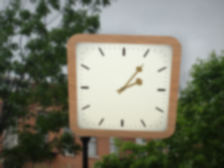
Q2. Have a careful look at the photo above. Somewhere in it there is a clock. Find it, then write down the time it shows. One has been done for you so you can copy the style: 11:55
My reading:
2:06
